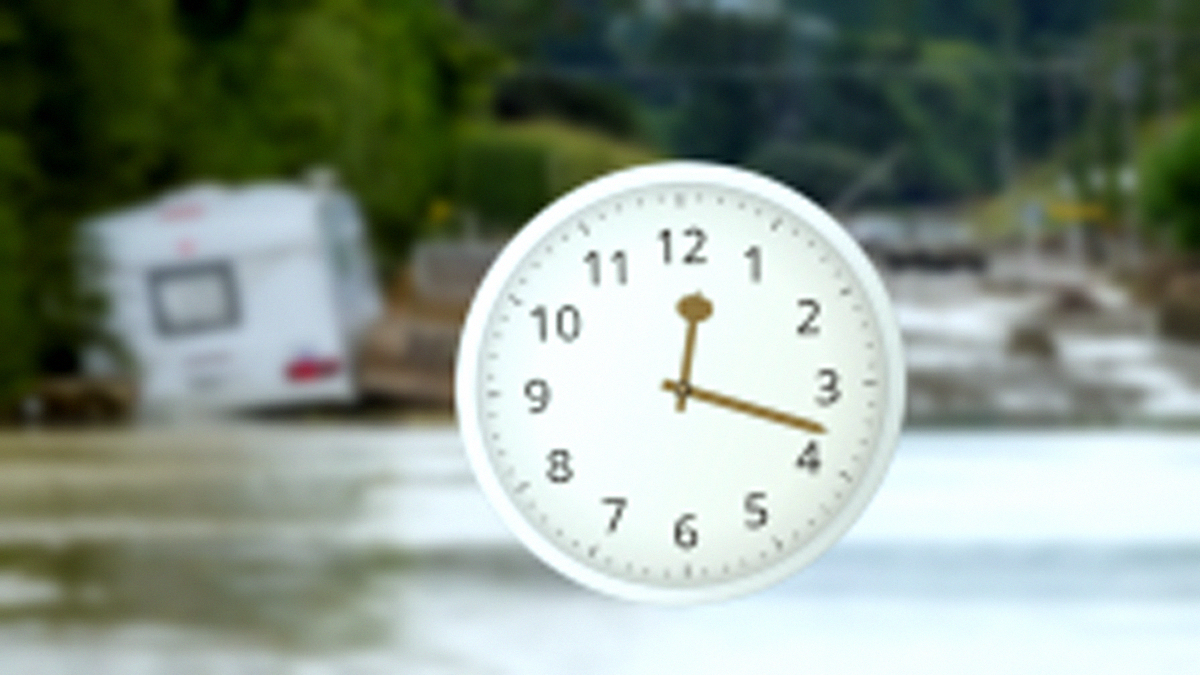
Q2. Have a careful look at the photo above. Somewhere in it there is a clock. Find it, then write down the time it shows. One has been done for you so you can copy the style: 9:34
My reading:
12:18
